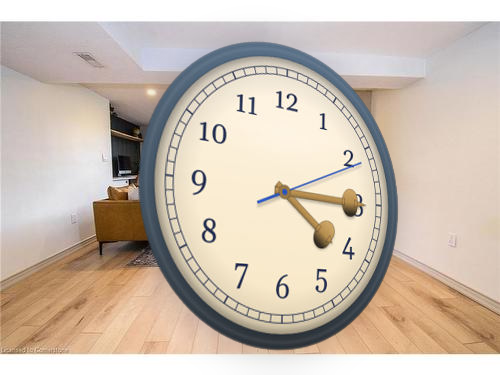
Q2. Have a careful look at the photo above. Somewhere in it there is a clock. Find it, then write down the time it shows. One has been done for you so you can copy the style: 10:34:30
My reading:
4:15:11
